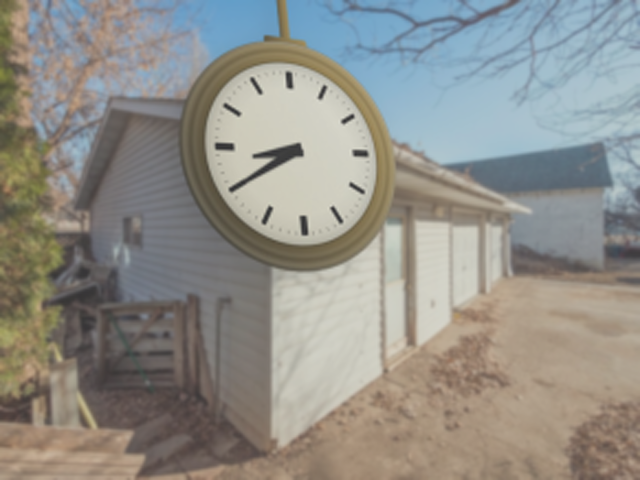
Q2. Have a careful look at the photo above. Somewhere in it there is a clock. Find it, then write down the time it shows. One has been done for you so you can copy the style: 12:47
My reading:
8:40
